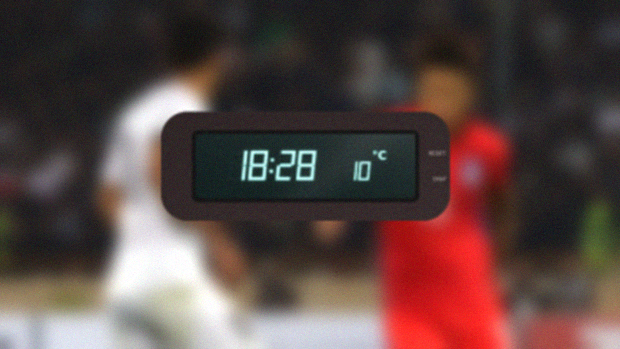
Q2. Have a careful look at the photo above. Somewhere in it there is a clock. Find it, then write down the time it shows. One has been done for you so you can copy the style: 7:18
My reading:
18:28
